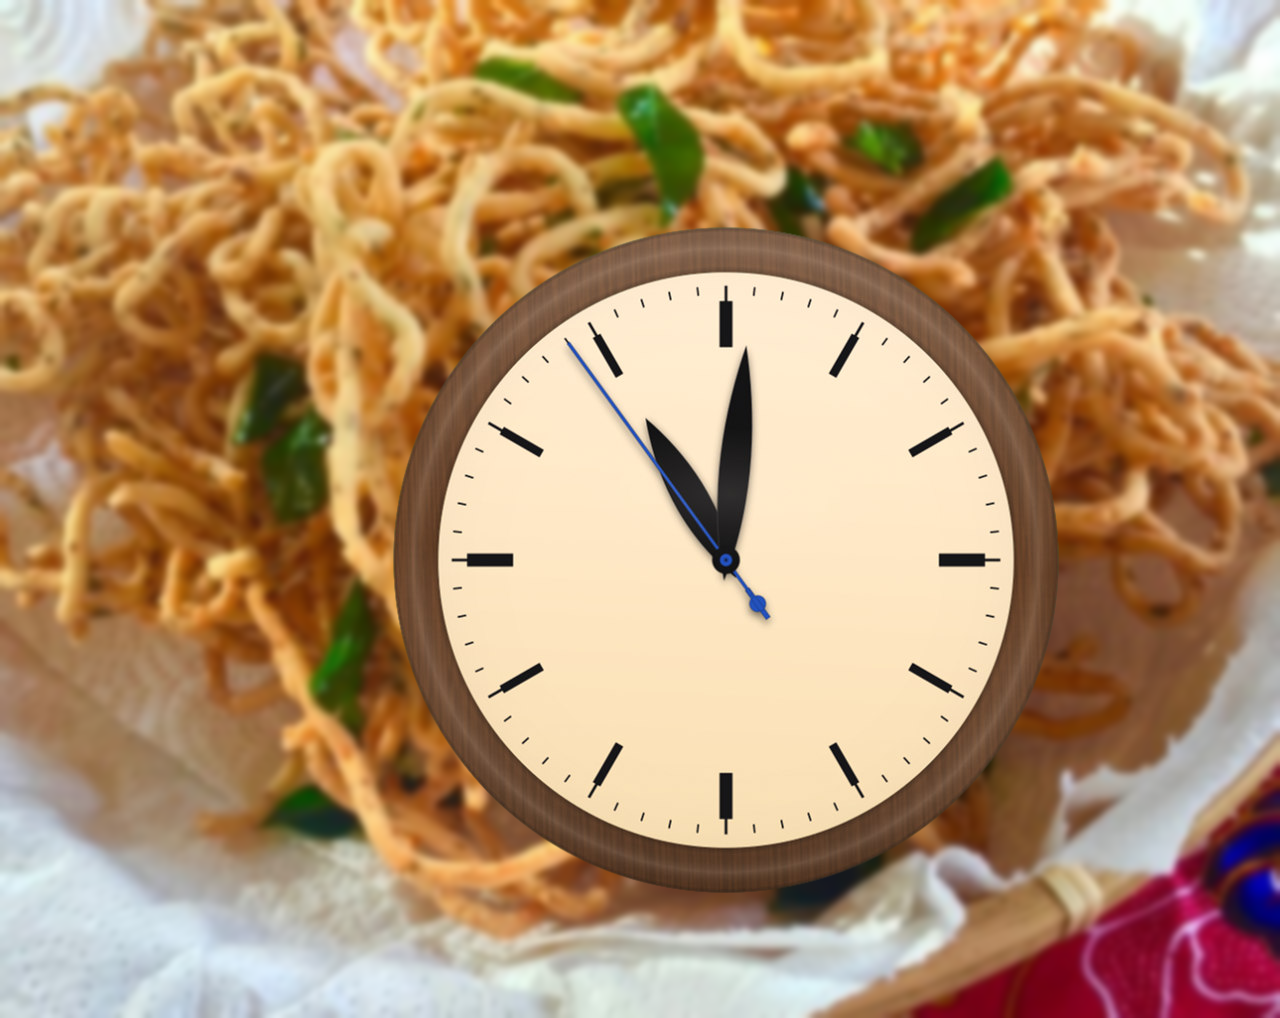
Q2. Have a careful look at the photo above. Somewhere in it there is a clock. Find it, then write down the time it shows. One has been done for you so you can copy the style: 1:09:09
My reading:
11:00:54
